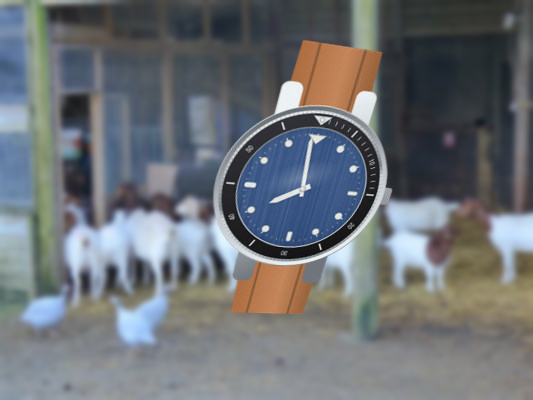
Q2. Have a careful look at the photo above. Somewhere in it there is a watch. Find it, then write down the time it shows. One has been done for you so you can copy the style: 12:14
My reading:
7:59
